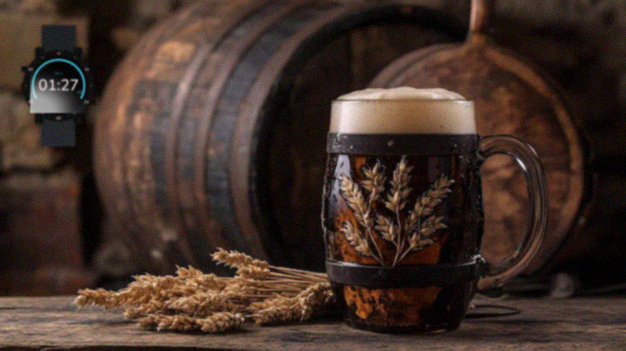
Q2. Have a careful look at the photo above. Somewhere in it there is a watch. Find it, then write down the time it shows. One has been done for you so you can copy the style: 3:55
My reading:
1:27
